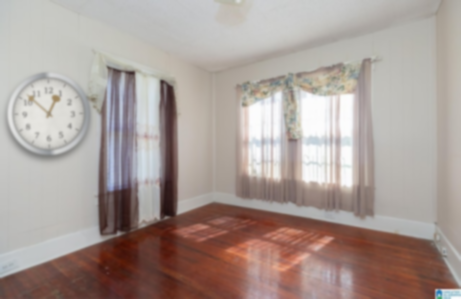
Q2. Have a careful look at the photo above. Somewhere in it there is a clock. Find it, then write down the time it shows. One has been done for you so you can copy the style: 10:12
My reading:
12:52
